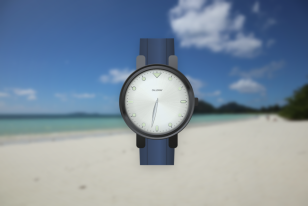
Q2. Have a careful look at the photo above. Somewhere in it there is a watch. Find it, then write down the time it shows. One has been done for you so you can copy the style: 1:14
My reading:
6:32
